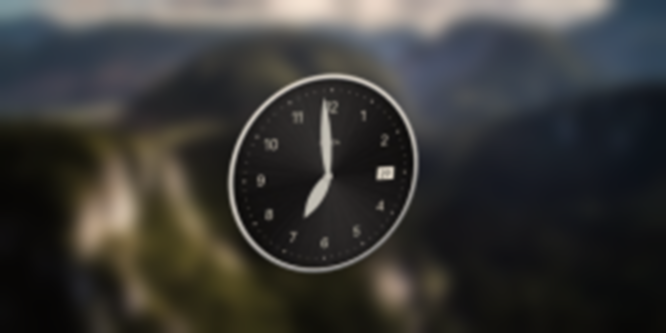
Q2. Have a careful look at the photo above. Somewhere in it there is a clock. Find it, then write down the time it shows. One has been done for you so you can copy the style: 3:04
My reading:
6:59
